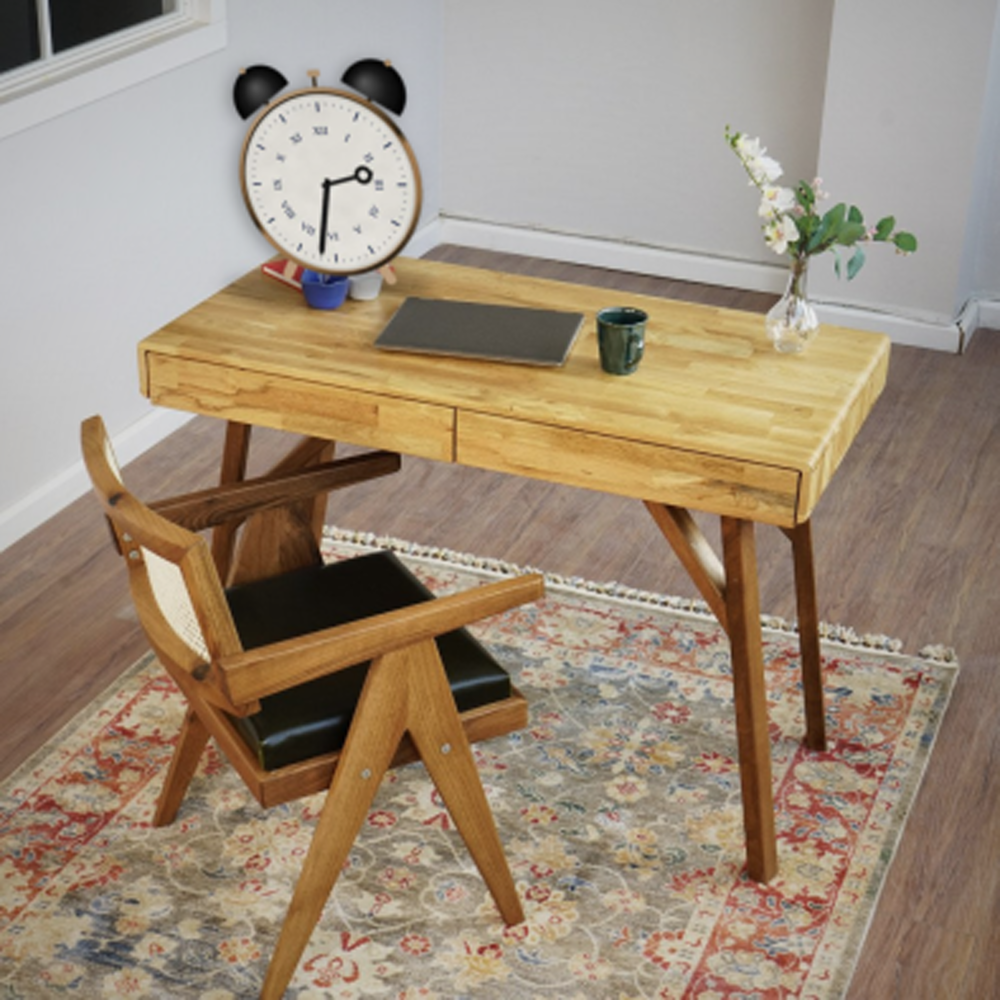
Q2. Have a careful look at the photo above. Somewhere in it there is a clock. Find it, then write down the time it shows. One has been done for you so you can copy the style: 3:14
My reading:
2:32
